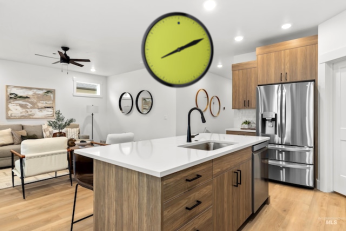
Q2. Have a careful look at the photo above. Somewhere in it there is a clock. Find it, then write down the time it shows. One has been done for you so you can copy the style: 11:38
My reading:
8:11
